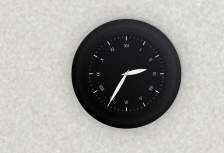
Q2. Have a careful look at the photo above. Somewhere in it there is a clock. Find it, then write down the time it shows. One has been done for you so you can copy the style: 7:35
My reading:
2:35
